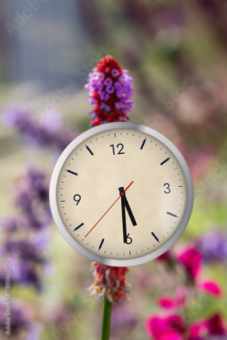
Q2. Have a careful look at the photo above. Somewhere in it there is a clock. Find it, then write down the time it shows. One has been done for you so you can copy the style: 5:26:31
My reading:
5:30:38
